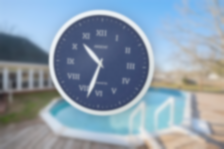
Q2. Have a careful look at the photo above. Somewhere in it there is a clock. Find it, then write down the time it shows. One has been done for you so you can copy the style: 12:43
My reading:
10:33
